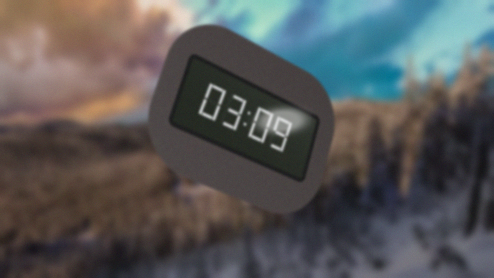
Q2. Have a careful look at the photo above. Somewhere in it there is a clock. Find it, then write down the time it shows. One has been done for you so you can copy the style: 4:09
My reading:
3:09
